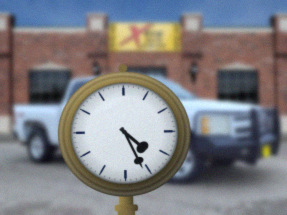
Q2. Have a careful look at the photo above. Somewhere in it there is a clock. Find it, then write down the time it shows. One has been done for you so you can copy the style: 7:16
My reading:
4:26
